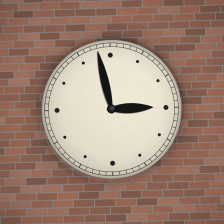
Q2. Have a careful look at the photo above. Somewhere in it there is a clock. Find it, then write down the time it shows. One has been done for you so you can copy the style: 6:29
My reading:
2:58
